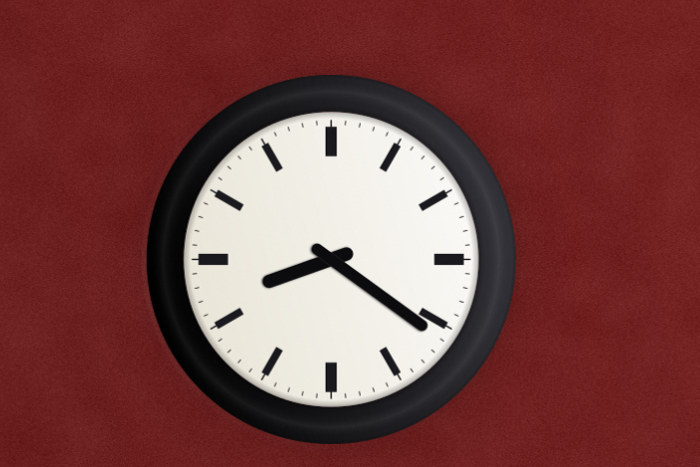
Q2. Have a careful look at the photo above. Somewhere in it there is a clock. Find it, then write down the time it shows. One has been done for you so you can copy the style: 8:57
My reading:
8:21
